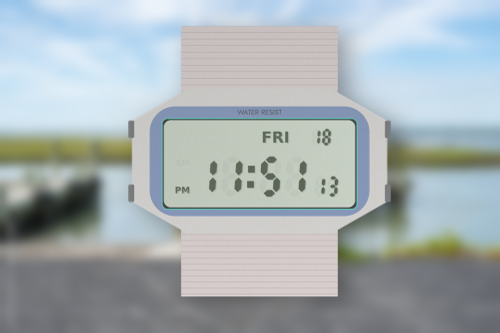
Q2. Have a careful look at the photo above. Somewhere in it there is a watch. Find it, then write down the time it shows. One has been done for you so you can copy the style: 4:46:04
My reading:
11:51:13
